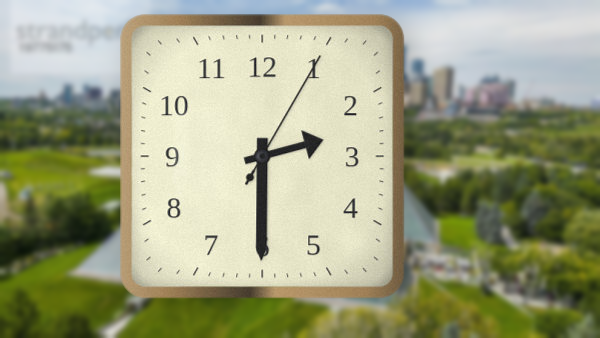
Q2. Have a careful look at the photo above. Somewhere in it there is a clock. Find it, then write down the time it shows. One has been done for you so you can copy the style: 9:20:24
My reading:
2:30:05
